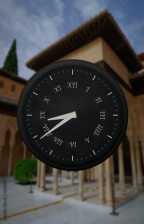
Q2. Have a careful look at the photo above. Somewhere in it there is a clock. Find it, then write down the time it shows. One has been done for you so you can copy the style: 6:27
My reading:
8:39
